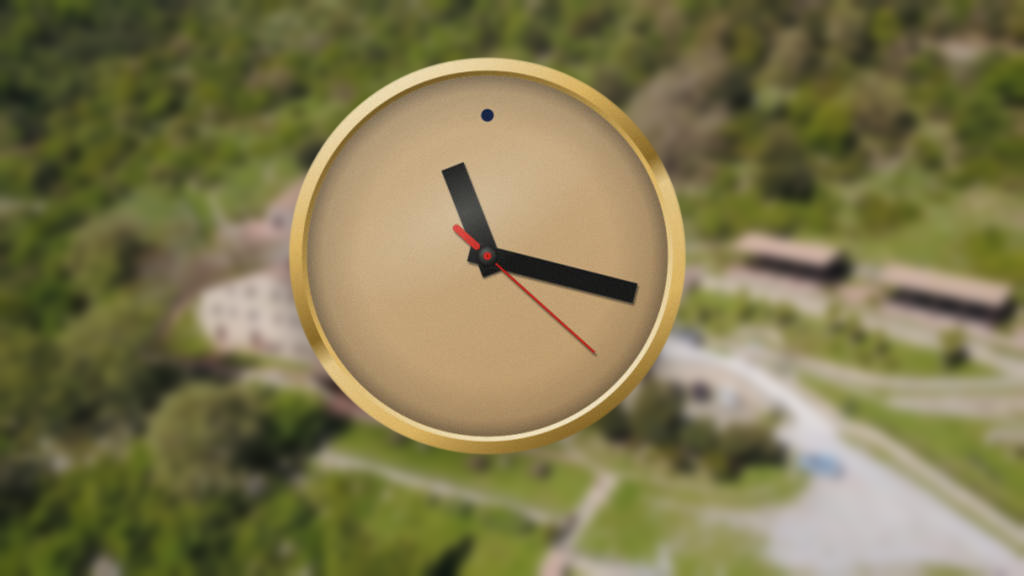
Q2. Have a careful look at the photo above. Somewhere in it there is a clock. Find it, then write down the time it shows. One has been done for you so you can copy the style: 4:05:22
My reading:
11:17:22
